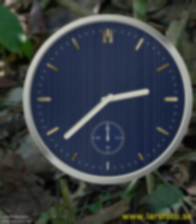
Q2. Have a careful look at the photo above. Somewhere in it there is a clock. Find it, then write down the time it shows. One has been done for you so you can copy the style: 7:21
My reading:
2:38
